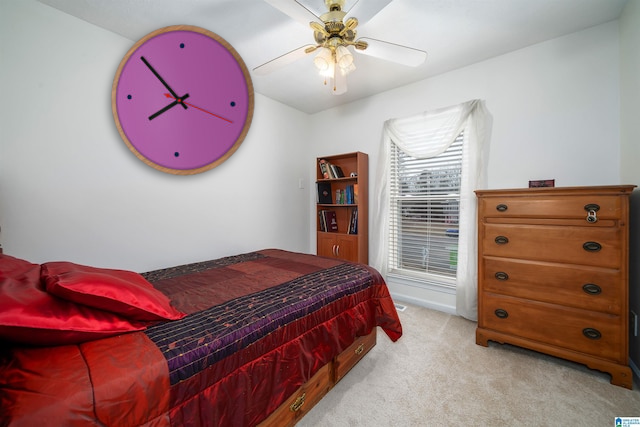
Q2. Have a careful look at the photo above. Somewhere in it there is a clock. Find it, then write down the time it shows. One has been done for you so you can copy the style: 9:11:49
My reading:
7:52:18
